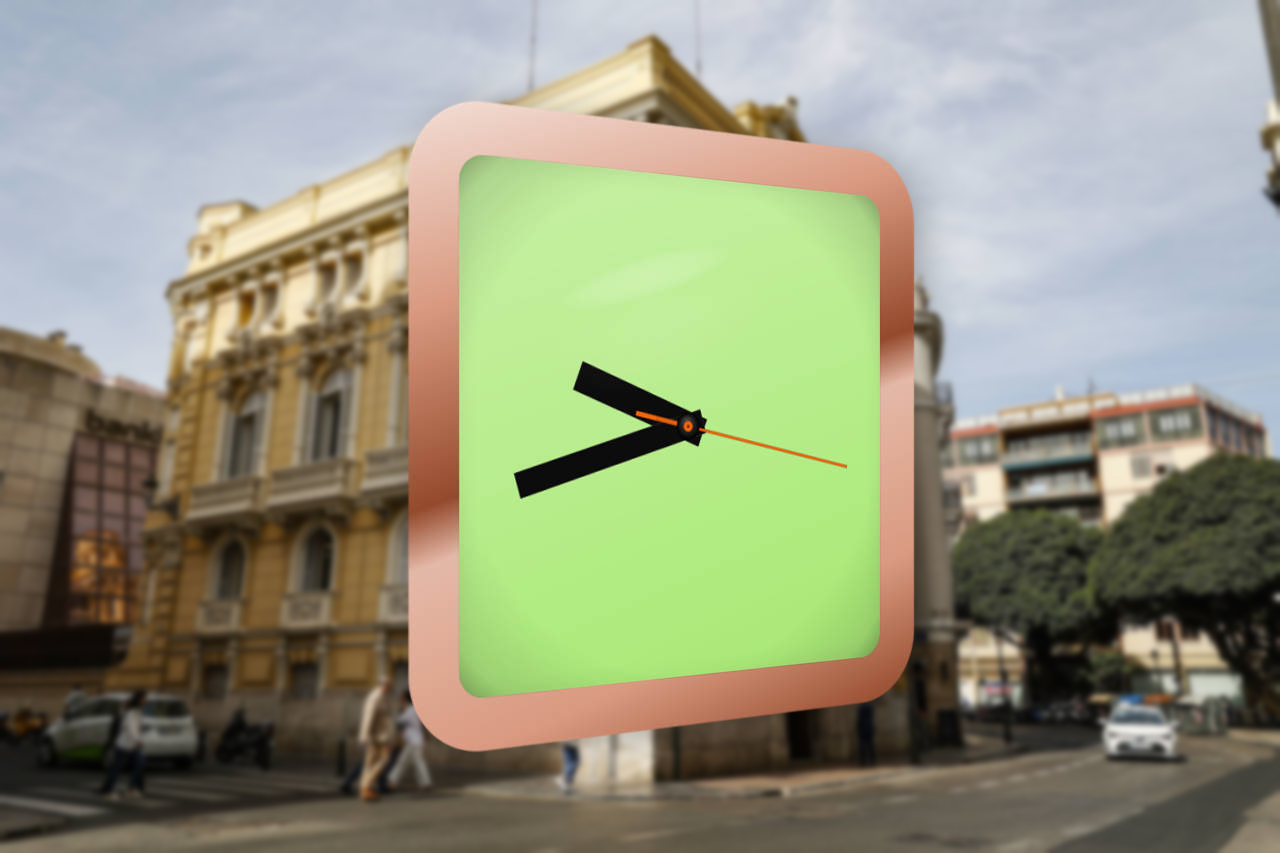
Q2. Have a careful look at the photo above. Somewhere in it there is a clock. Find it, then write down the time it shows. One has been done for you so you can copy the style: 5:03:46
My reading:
9:42:17
